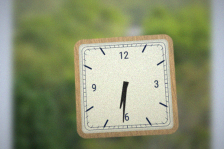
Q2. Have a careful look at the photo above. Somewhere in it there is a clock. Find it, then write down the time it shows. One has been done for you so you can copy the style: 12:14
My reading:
6:31
